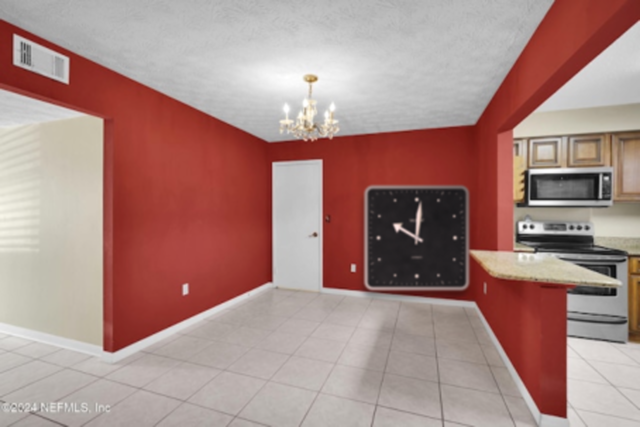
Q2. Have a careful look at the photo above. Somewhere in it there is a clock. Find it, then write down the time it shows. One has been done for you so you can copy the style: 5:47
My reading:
10:01
